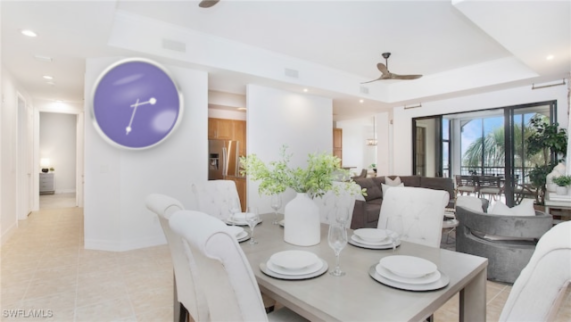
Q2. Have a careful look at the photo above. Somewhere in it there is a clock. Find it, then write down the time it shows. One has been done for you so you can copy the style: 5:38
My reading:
2:33
